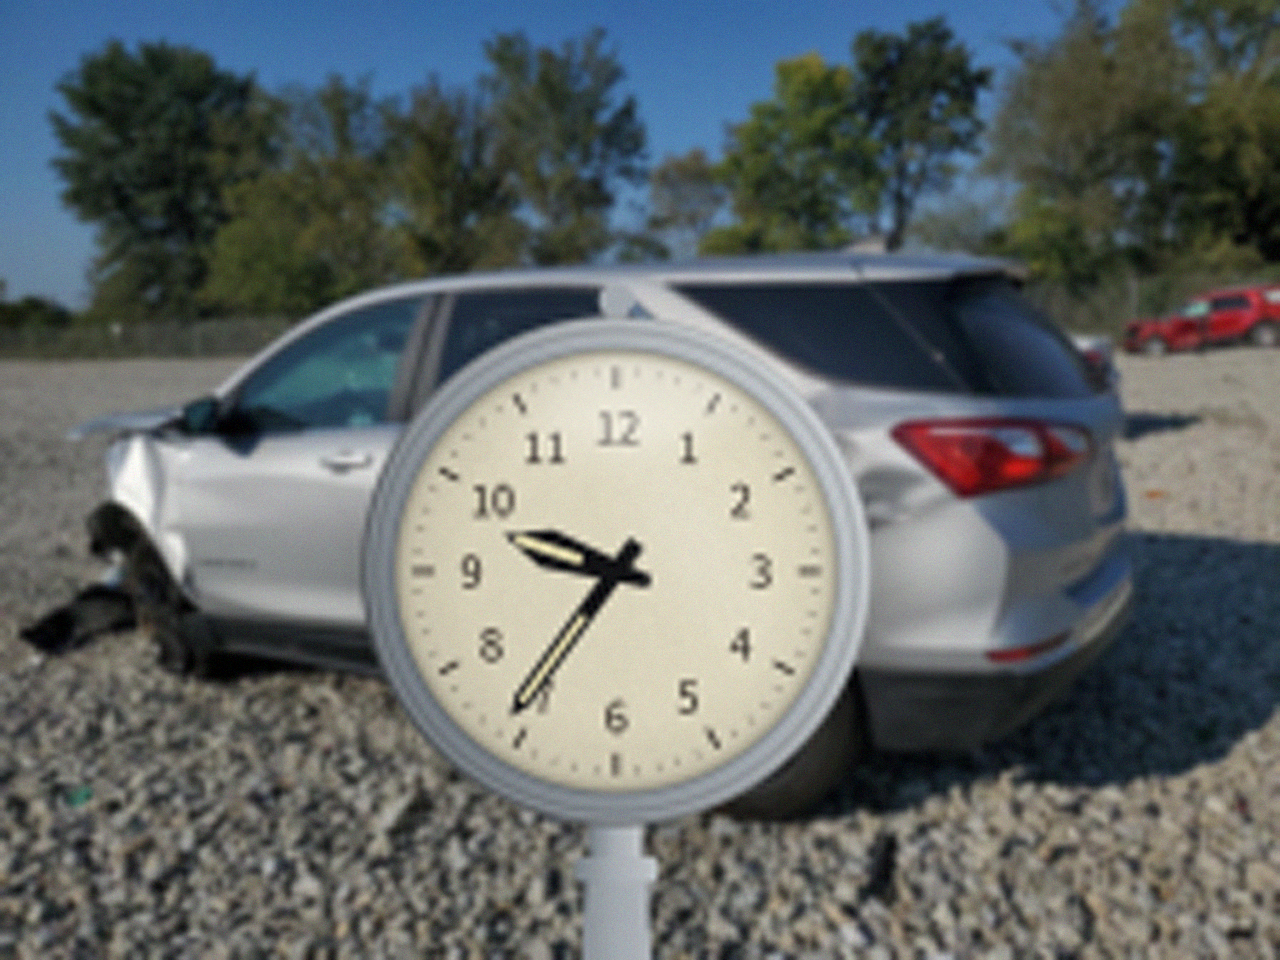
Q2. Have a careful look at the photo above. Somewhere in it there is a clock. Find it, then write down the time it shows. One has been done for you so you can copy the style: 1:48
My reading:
9:36
